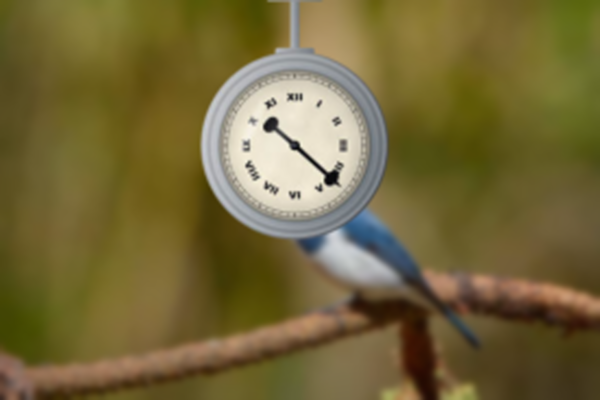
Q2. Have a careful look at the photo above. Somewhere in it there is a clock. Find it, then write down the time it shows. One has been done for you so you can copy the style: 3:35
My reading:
10:22
